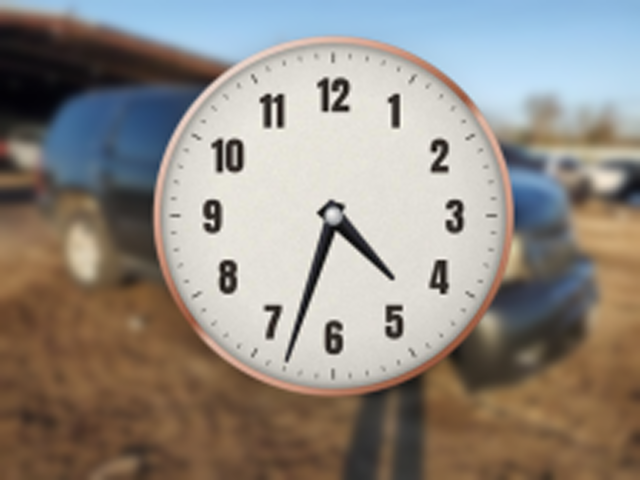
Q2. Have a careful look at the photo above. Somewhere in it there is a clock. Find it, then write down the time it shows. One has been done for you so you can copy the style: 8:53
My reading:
4:33
